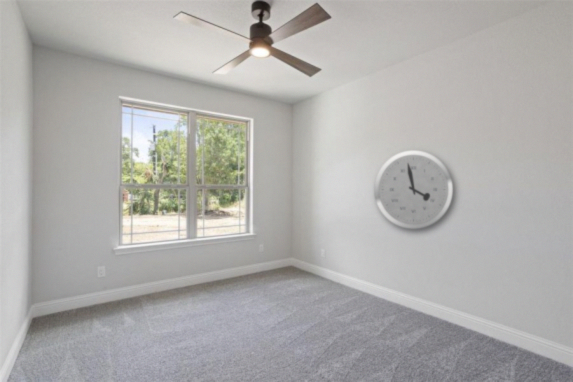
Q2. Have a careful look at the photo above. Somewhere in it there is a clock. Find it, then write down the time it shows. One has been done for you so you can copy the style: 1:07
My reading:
3:58
